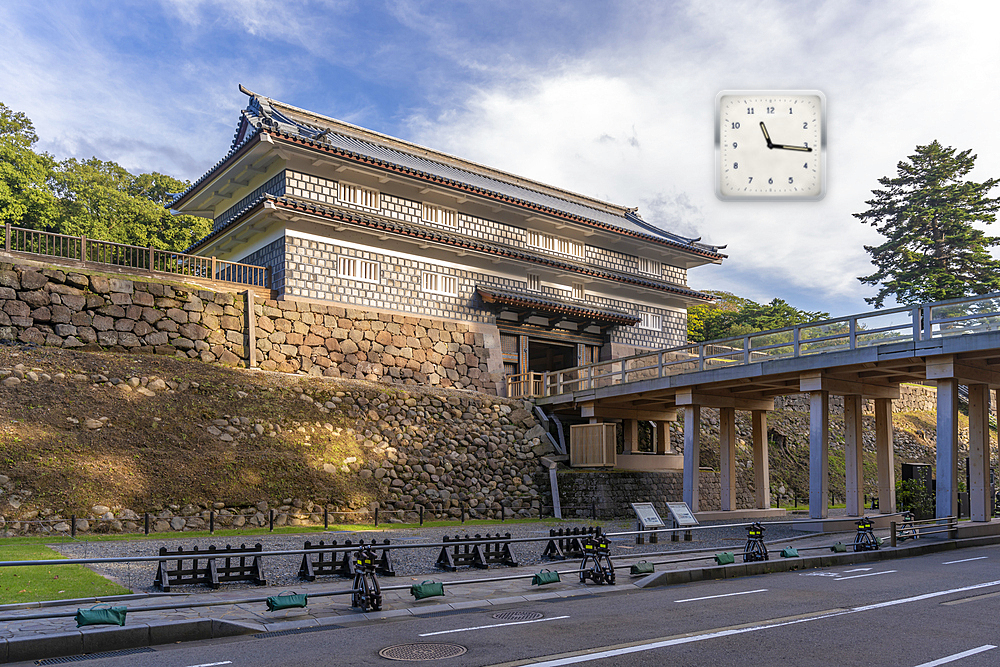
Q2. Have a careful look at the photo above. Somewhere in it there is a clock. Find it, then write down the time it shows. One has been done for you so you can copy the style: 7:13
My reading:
11:16
